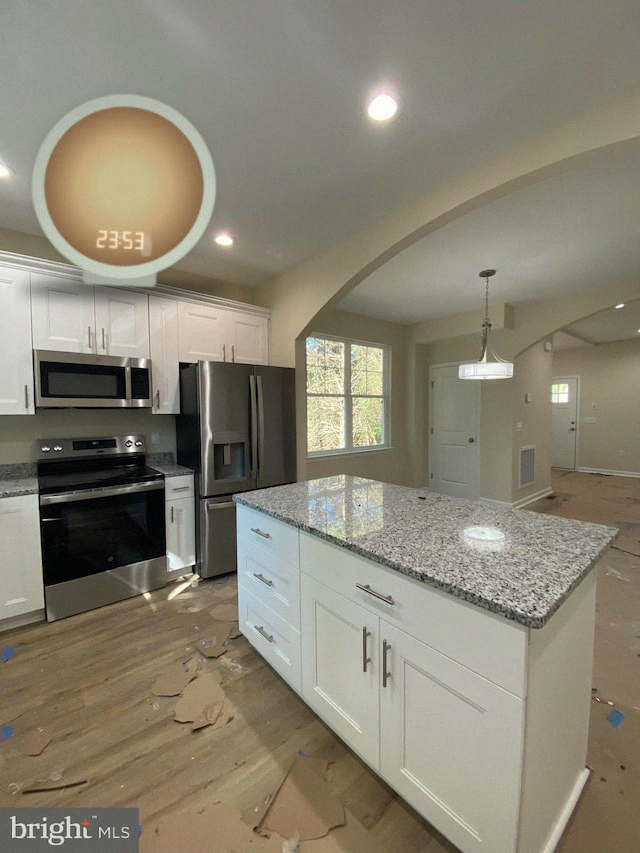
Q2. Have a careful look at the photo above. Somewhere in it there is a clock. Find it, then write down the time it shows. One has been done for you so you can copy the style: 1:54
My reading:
23:53
